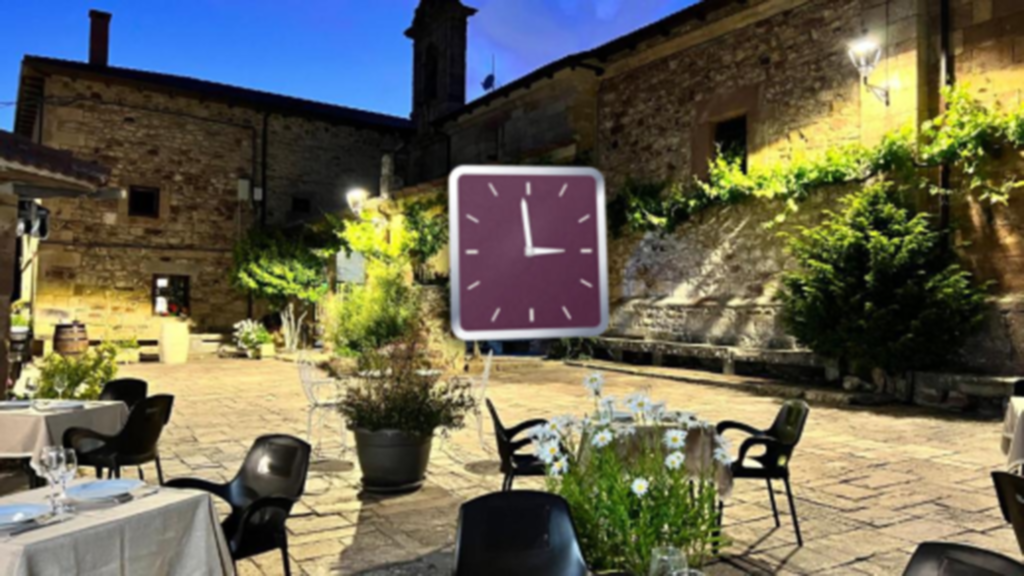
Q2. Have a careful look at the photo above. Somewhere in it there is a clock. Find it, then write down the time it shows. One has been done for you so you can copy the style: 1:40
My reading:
2:59
